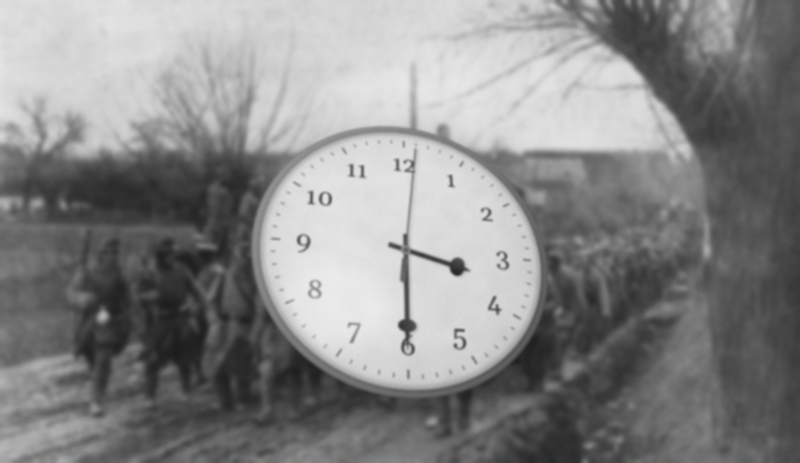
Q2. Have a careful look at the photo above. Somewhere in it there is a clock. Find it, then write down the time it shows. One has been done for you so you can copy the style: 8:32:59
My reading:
3:30:01
